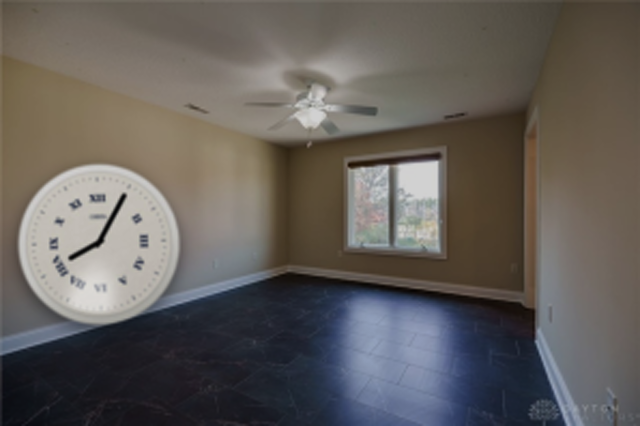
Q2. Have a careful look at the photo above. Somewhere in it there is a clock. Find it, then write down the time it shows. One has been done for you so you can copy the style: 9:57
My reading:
8:05
